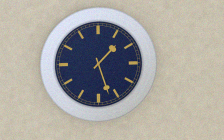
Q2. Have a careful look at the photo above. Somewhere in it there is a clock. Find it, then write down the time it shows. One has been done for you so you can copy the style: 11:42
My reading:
1:27
